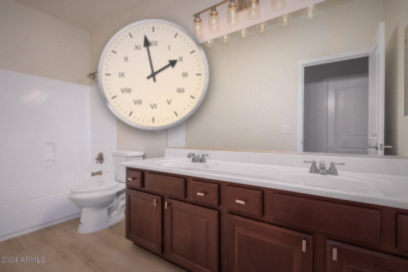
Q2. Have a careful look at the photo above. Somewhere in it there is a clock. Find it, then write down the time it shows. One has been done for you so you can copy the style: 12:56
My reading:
1:58
